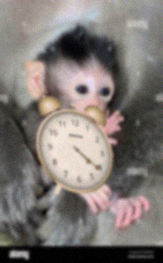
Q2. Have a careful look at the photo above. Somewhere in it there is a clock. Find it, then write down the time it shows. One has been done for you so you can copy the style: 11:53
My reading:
4:21
